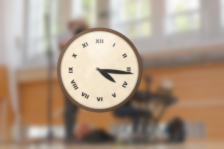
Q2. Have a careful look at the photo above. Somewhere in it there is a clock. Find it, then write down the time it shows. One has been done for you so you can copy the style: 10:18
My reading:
4:16
